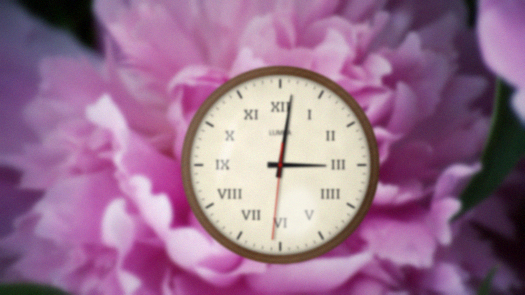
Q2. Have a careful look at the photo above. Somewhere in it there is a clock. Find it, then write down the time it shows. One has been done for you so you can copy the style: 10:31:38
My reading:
3:01:31
